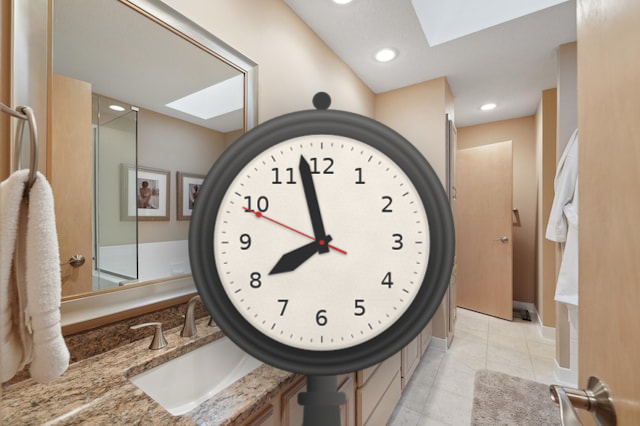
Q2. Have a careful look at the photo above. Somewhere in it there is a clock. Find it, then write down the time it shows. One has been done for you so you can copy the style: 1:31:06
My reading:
7:57:49
